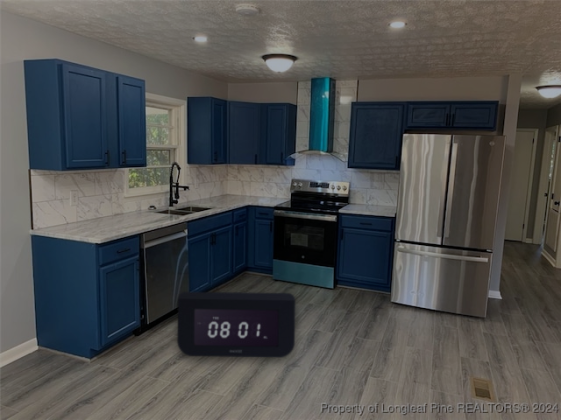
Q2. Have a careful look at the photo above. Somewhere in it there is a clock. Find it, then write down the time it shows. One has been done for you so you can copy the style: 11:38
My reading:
8:01
